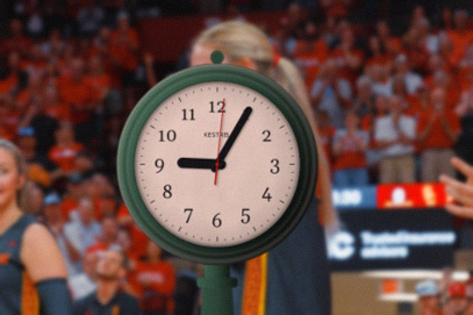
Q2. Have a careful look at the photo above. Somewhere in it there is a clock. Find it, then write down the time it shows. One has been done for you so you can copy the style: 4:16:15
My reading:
9:05:01
